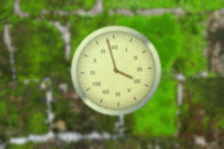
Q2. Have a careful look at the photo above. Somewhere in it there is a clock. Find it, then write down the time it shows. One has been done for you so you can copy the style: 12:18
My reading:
3:58
